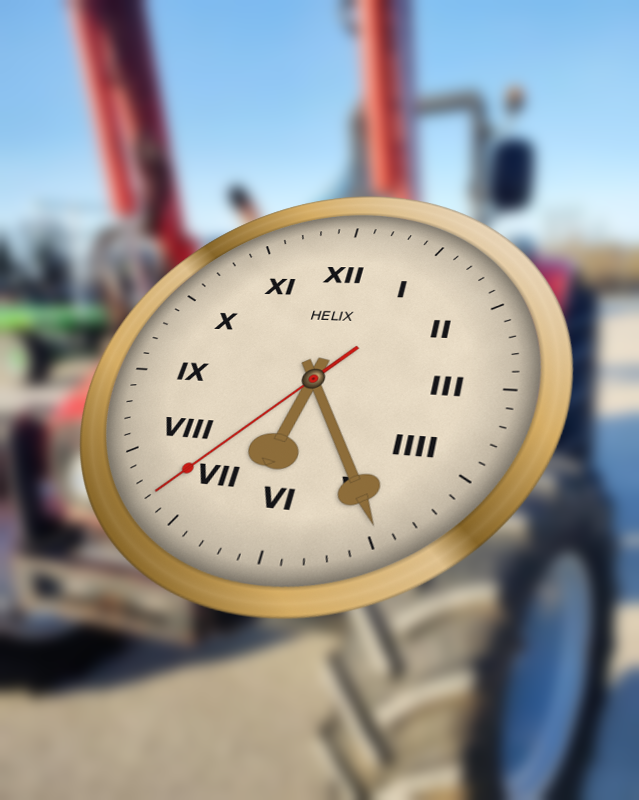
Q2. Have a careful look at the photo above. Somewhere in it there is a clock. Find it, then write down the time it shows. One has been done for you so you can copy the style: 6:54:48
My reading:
6:24:37
